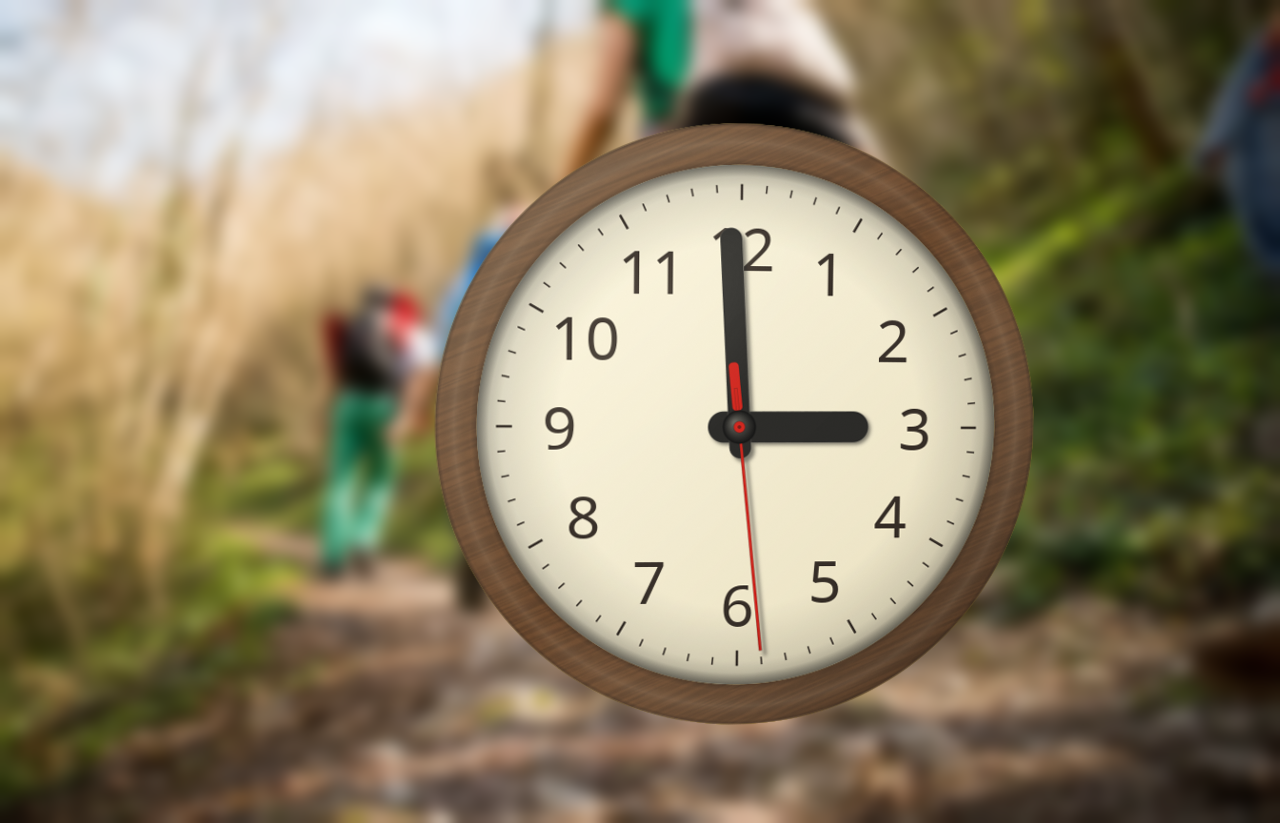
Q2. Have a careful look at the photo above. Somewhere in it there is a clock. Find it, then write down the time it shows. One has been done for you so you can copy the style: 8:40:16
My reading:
2:59:29
